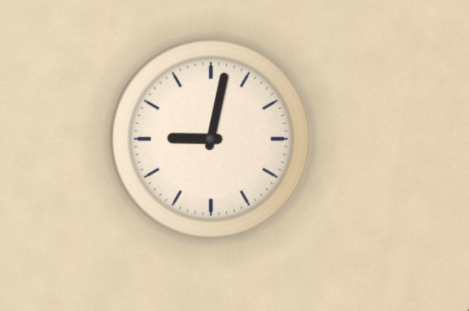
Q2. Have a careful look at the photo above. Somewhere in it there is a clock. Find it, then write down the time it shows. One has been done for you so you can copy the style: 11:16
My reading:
9:02
